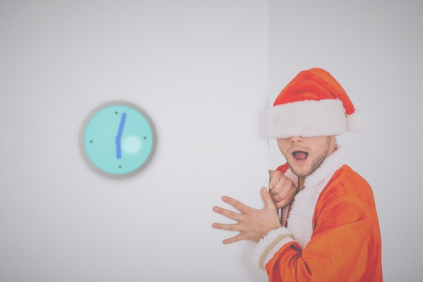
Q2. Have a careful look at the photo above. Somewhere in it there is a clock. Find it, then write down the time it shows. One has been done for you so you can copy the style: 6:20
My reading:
6:03
